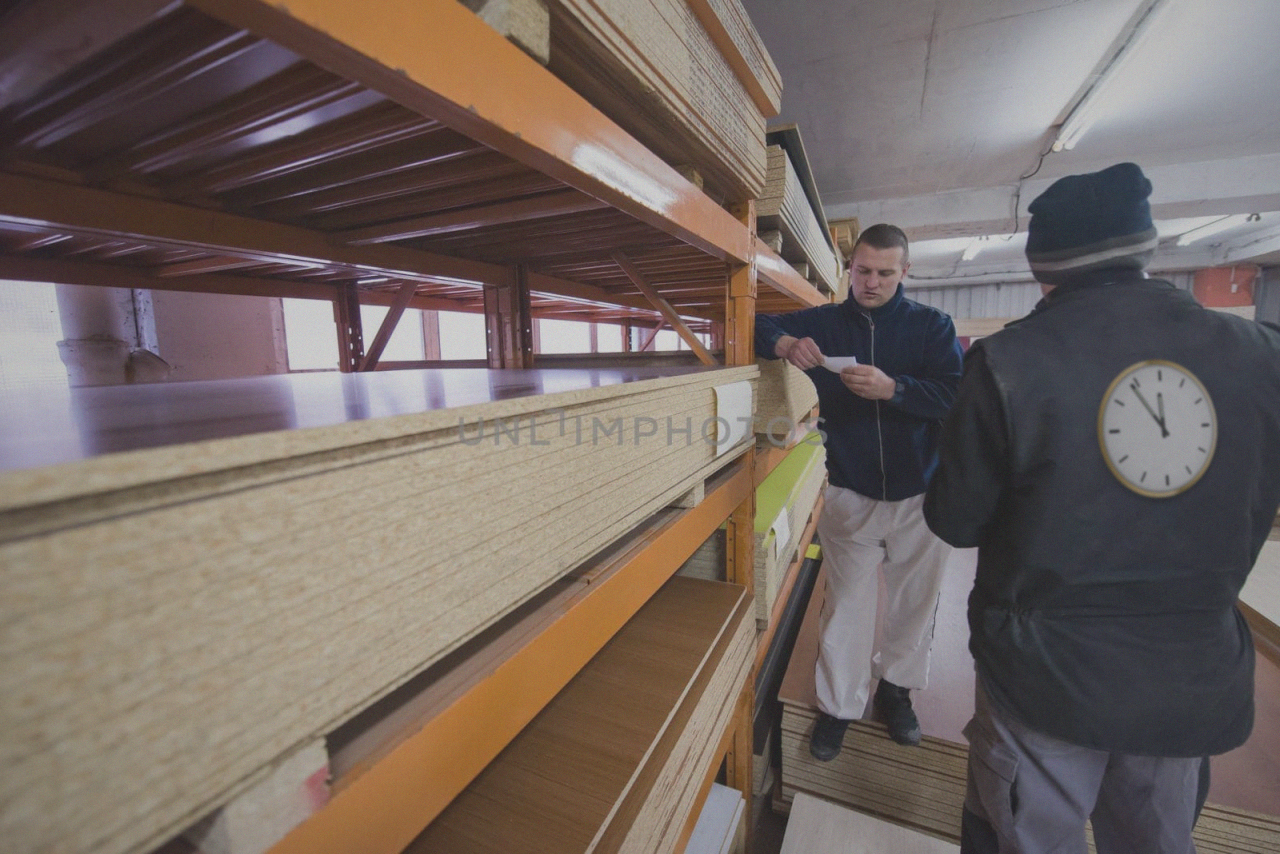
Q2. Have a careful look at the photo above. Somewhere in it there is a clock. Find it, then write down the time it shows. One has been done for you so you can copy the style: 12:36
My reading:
11:54
